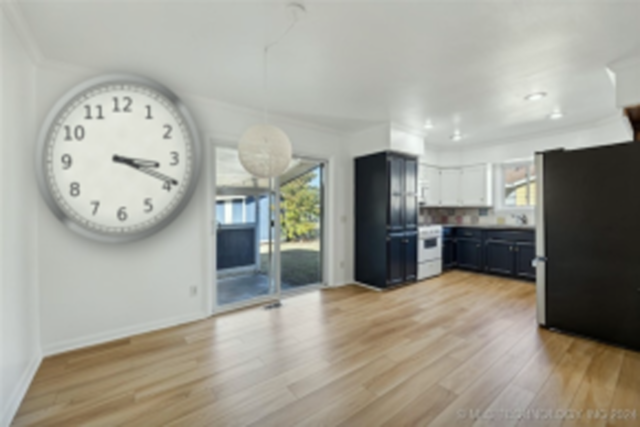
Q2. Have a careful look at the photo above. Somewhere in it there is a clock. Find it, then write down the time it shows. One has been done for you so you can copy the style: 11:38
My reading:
3:19
